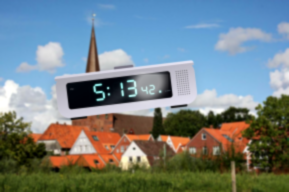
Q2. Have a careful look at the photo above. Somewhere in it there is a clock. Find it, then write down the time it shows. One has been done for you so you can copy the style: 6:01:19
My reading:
5:13:42
